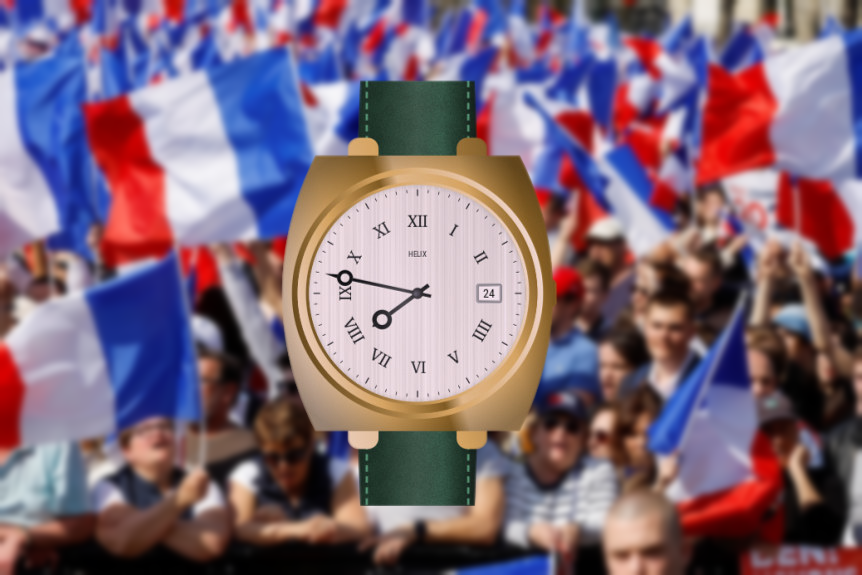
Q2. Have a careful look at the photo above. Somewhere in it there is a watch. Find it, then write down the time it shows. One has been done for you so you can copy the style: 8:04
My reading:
7:47
